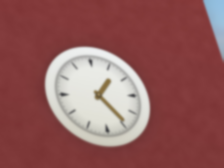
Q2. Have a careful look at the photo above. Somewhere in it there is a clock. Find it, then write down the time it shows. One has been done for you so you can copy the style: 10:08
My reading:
1:24
